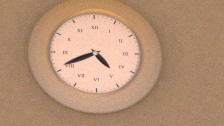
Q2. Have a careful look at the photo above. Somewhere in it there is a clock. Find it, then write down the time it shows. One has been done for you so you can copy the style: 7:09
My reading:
4:41
